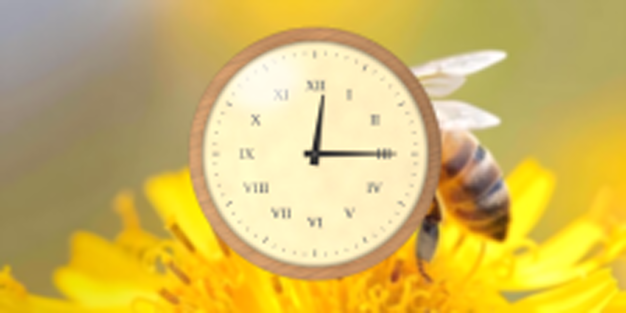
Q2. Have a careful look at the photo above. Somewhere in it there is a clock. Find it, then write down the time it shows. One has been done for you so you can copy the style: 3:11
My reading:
12:15
